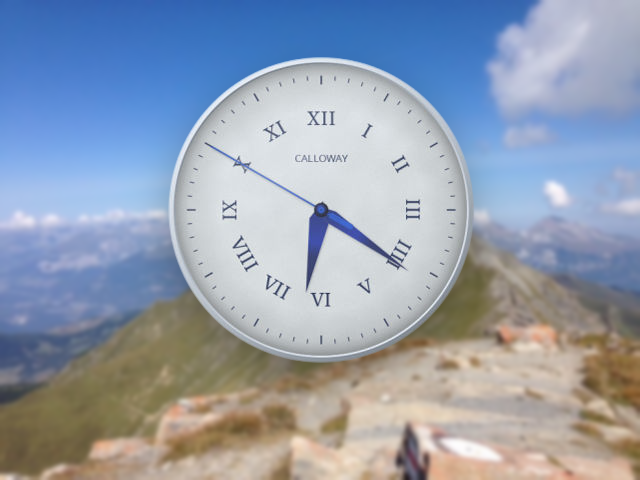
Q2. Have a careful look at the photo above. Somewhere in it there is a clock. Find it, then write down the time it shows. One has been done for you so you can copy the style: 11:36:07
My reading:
6:20:50
